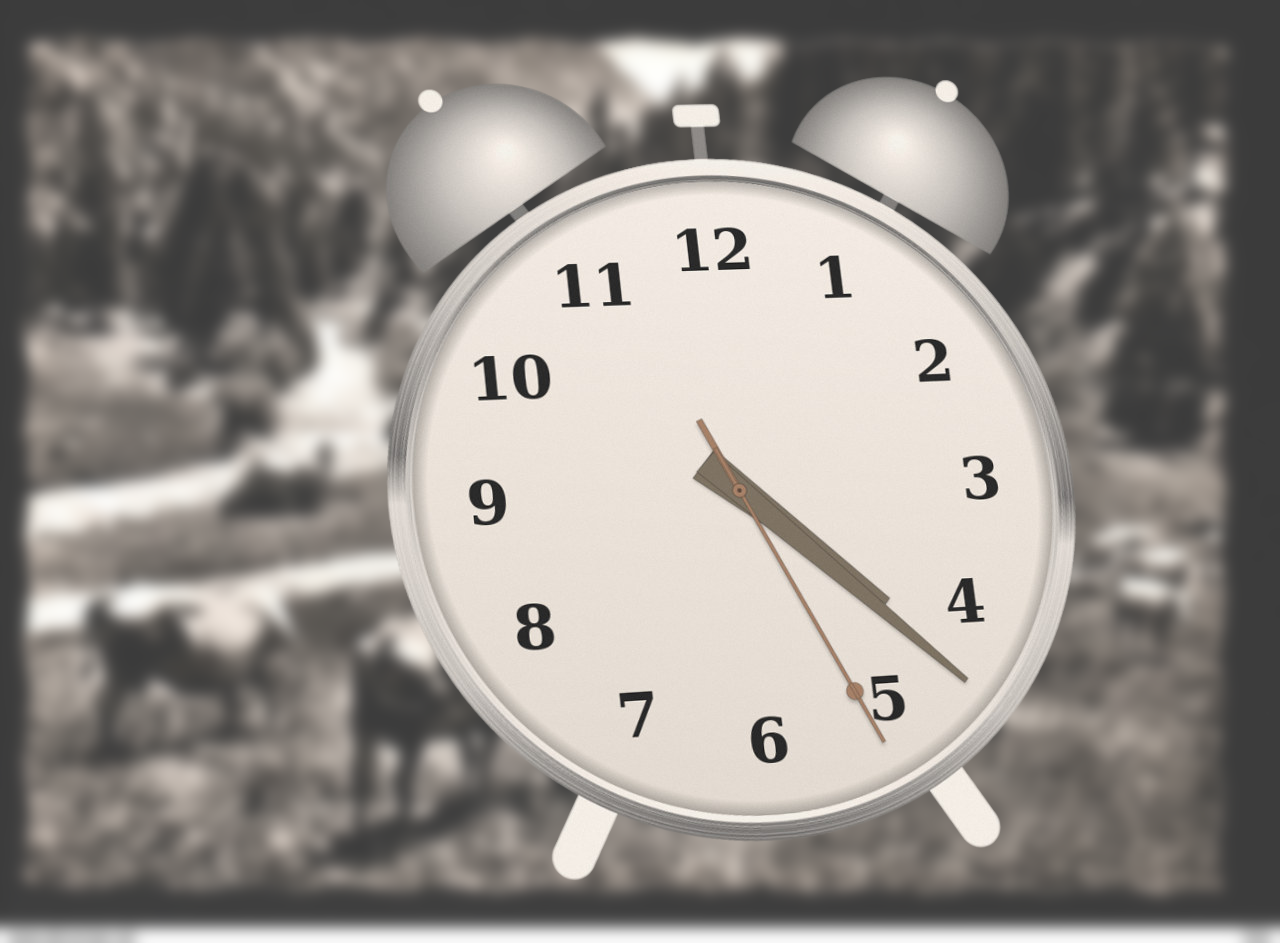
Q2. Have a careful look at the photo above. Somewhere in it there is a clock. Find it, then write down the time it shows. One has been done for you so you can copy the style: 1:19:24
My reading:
4:22:26
